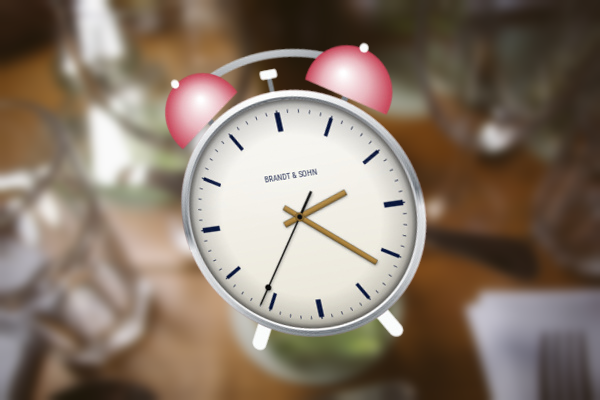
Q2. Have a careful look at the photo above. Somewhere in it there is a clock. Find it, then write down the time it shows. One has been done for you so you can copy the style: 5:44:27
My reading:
2:21:36
